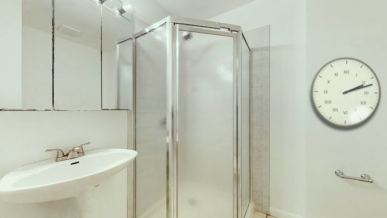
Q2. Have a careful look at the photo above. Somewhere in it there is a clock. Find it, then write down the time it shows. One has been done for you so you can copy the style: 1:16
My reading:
2:12
